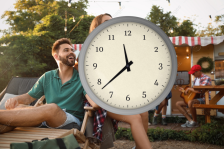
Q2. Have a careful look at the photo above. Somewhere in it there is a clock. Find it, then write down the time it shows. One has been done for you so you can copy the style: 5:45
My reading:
11:38
